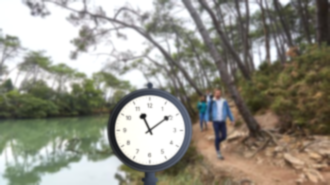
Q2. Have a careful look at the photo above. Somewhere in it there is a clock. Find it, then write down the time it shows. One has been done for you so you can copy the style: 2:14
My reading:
11:09
